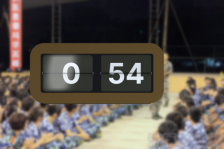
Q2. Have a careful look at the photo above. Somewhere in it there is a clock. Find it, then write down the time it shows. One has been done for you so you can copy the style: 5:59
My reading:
0:54
